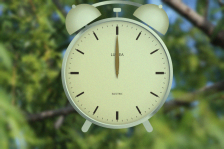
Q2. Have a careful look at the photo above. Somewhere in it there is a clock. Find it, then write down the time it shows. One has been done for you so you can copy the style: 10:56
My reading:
12:00
